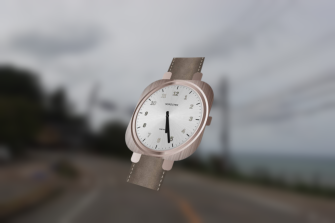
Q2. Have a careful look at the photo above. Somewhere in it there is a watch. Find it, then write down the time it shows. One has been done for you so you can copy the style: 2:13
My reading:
5:26
